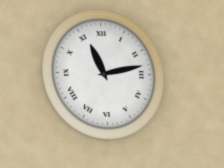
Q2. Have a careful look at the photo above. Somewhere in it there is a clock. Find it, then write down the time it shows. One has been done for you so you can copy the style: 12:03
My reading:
11:13
